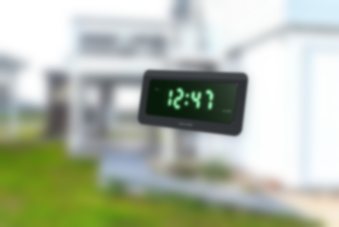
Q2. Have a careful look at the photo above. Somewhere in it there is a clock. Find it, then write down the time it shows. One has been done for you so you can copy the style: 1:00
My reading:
12:47
